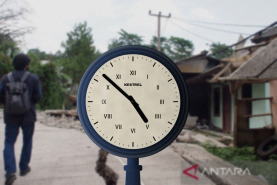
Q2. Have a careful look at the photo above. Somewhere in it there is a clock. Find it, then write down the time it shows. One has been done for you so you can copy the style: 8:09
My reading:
4:52
